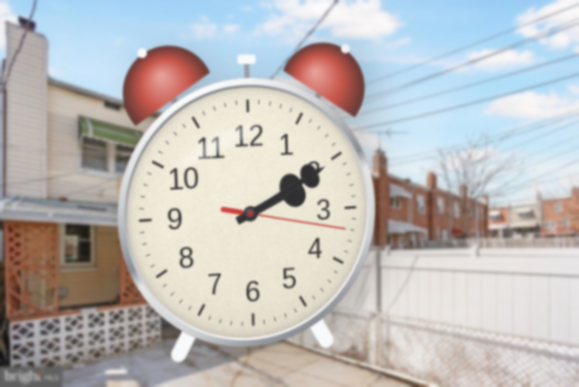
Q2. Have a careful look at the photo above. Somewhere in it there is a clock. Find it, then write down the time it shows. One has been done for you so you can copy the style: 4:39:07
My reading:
2:10:17
